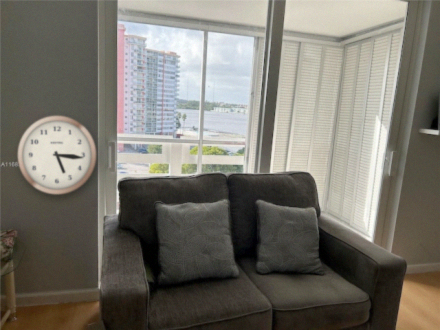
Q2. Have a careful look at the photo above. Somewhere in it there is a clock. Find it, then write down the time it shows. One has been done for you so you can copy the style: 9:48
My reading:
5:16
